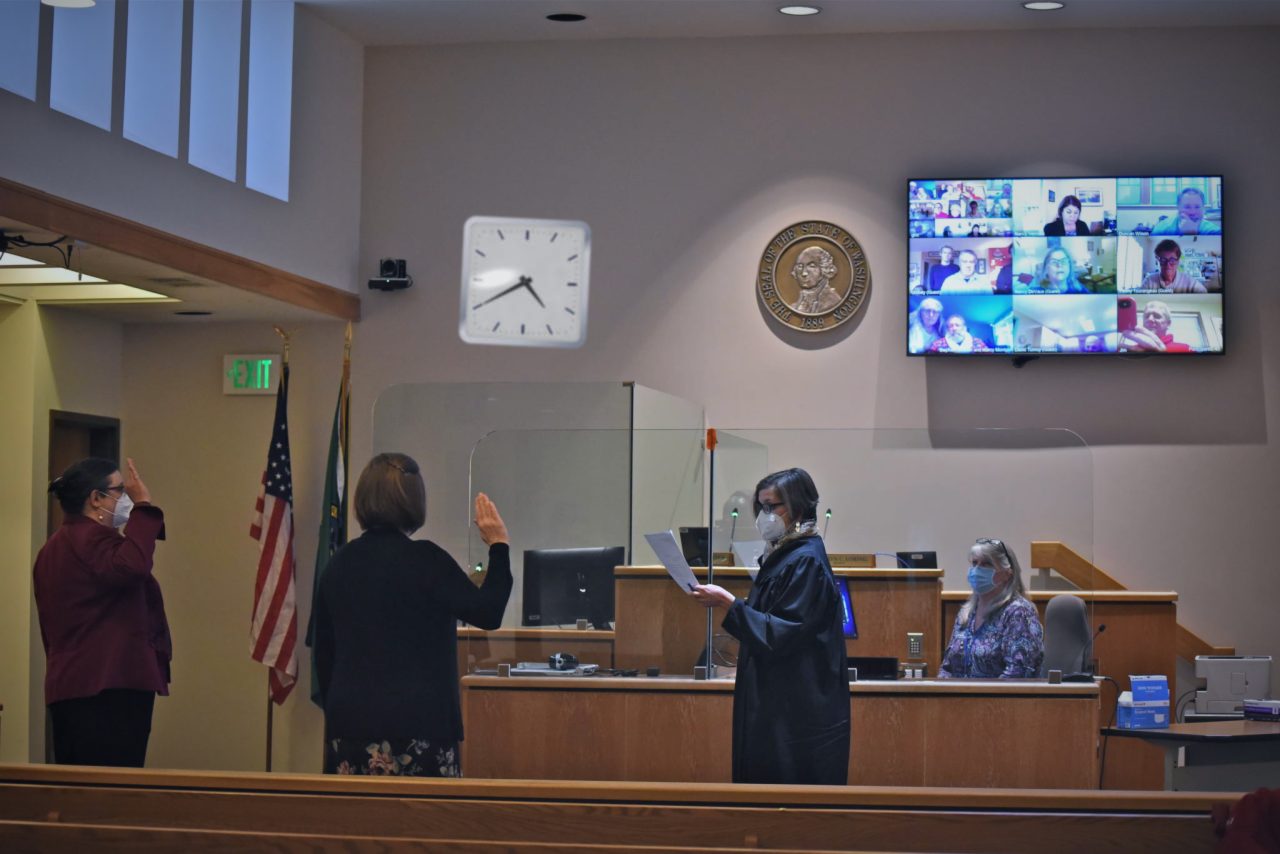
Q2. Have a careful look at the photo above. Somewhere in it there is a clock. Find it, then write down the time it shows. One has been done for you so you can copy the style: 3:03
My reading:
4:40
